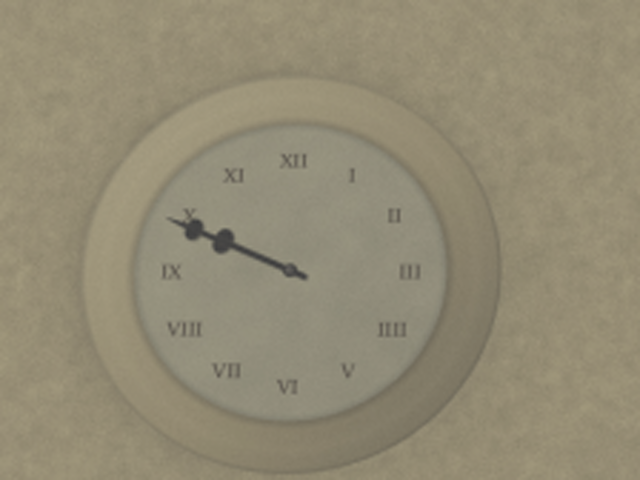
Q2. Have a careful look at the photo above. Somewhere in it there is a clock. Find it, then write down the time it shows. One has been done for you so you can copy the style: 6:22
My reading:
9:49
